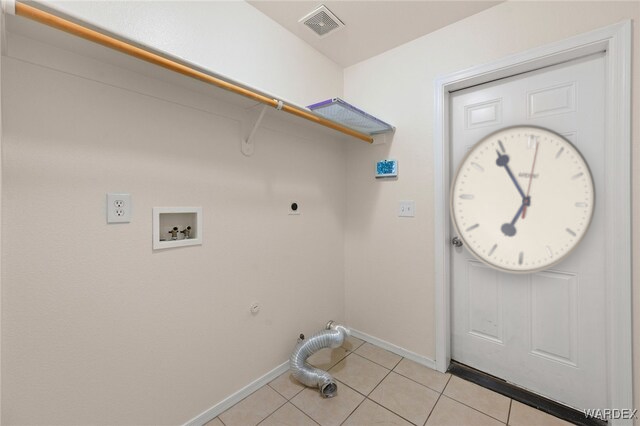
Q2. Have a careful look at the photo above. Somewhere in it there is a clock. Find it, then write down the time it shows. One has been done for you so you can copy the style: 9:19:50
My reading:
6:54:01
